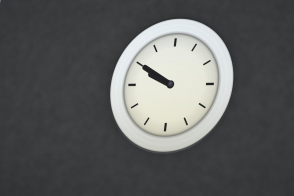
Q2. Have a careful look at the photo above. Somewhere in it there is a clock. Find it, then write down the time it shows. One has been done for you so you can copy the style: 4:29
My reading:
9:50
